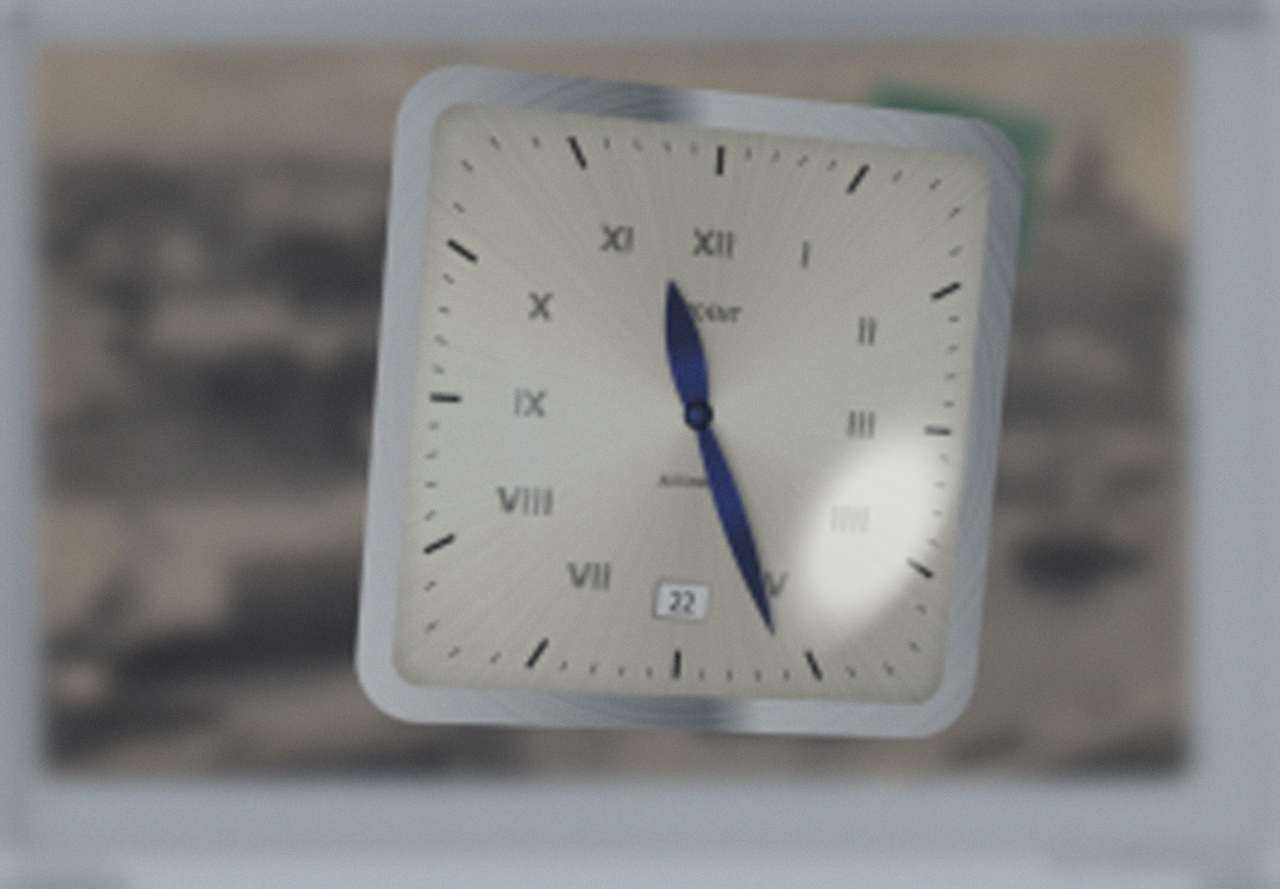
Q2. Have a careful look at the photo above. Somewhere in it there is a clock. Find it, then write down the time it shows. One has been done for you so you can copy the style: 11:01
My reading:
11:26
